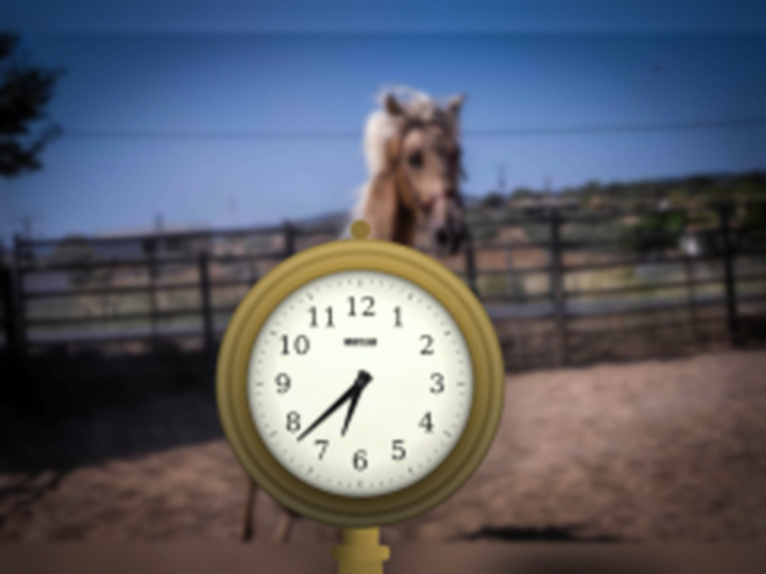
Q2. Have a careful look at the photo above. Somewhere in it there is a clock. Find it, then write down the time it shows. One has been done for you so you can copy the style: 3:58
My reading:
6:38
